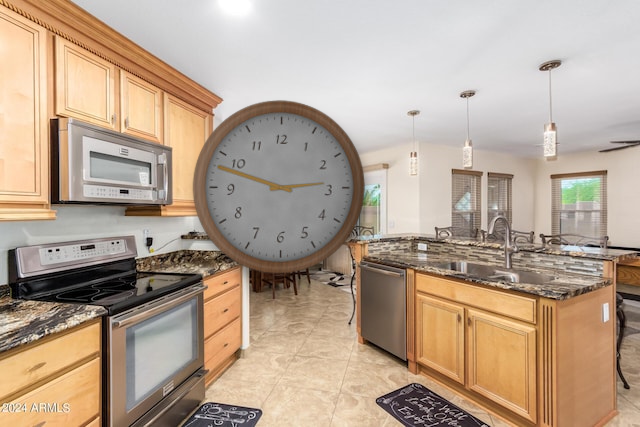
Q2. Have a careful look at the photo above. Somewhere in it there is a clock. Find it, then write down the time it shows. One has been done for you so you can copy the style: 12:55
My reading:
2:48
